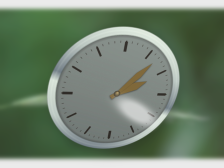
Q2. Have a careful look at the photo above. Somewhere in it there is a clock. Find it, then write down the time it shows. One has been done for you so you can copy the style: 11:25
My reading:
2:07
